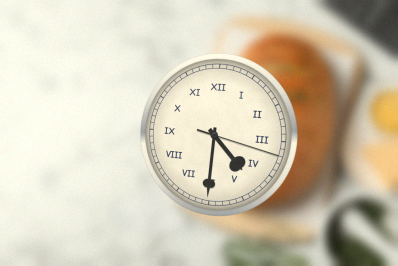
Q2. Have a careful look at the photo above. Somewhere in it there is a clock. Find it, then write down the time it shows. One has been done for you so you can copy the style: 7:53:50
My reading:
4:30:17
